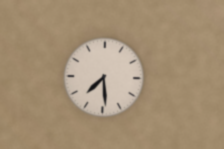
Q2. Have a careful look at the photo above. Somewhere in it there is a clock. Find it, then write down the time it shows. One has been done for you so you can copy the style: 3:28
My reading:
7:29
